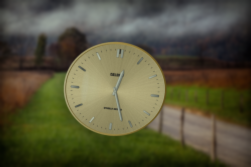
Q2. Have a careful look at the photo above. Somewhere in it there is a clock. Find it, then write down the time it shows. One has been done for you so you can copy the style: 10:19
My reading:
12:27
